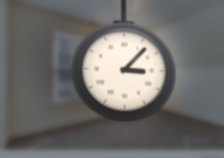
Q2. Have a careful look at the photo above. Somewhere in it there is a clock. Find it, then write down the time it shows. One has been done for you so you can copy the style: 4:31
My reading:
3:07
